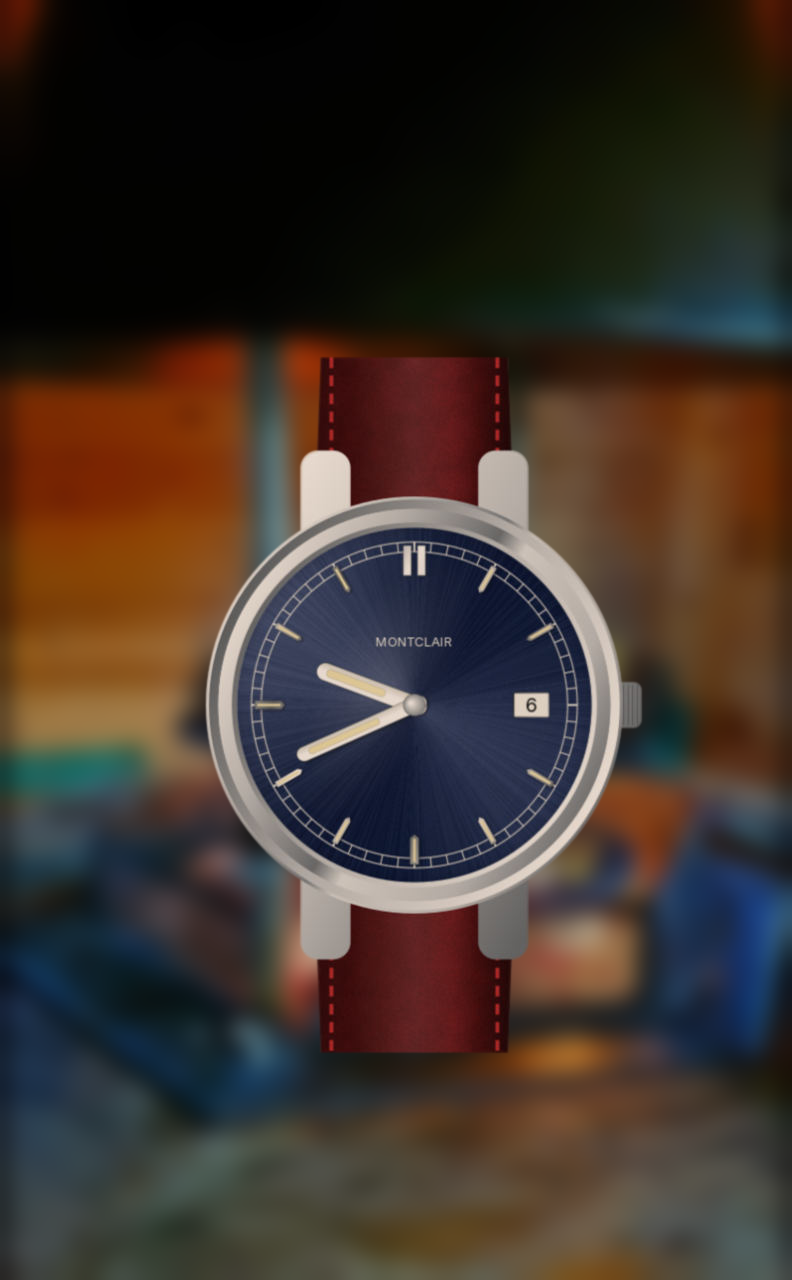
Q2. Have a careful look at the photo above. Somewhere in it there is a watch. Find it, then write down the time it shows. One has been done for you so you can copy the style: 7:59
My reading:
9:41
